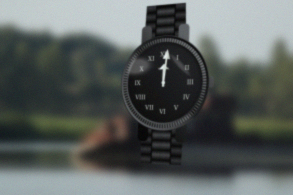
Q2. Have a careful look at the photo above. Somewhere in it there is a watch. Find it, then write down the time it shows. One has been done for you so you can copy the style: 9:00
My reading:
12:01
